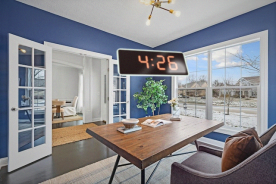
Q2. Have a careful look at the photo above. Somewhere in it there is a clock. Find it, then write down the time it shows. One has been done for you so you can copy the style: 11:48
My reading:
4:26
